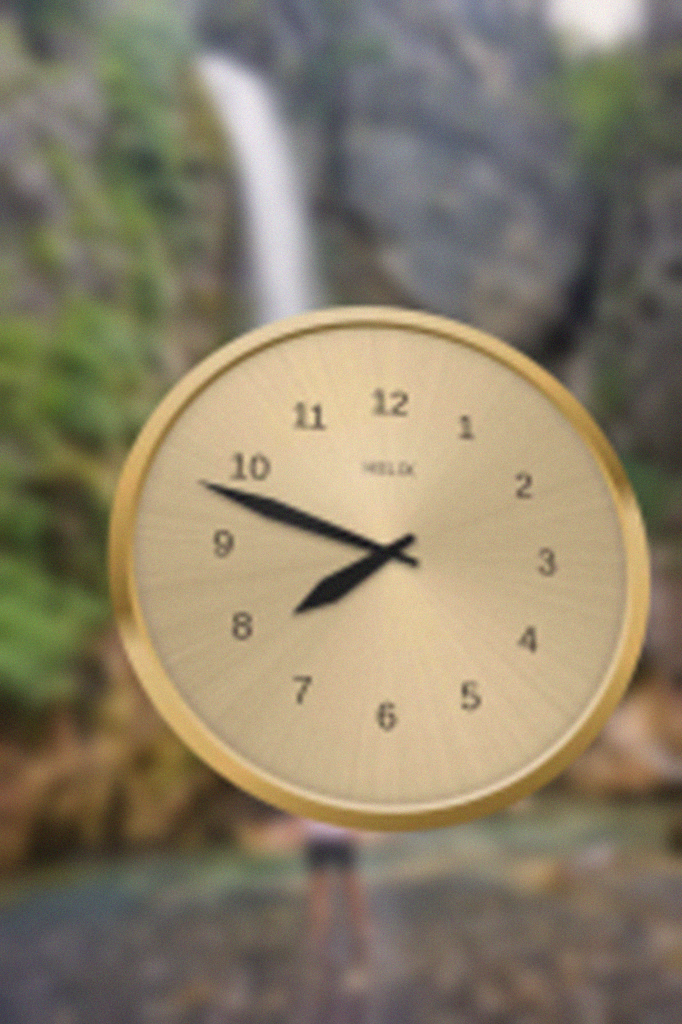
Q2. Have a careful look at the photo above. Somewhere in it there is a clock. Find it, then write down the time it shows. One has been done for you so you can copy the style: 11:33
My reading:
7:48
